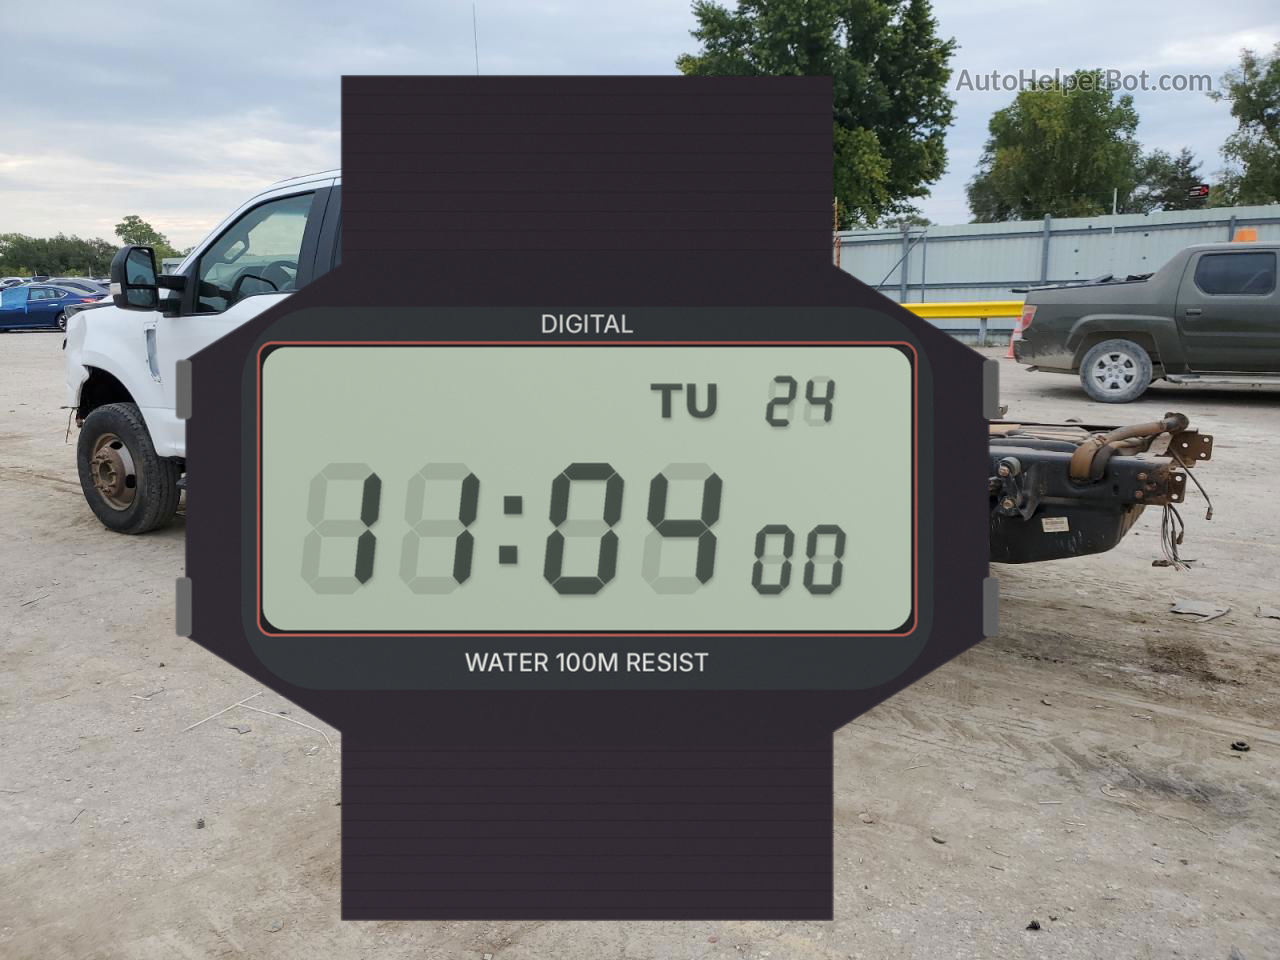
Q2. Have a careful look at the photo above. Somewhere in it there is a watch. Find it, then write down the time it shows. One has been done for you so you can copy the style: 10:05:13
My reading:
11:04:00
